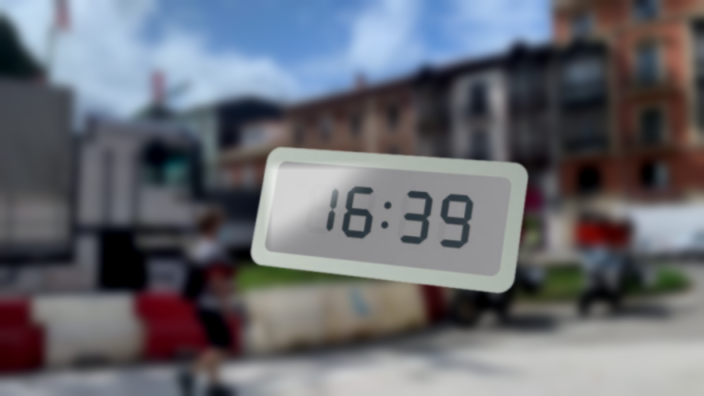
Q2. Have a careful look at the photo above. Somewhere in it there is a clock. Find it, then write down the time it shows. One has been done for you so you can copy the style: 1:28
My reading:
16:39
